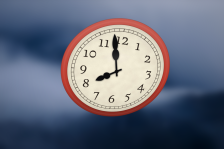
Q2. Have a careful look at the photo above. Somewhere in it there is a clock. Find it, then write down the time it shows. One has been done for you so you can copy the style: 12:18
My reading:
7:58
